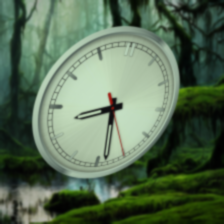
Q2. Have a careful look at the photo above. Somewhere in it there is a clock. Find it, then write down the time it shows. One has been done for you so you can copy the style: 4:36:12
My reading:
8:28:25
